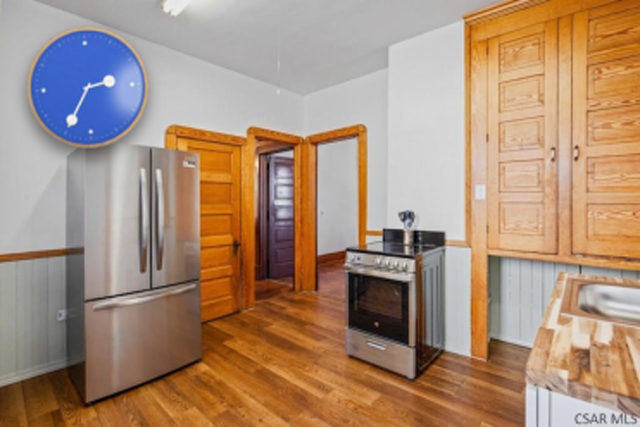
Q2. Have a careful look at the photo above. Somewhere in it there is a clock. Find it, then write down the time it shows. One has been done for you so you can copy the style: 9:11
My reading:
2:35
